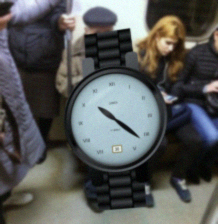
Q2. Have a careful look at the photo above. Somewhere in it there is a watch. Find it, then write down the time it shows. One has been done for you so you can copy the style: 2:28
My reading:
10:22
